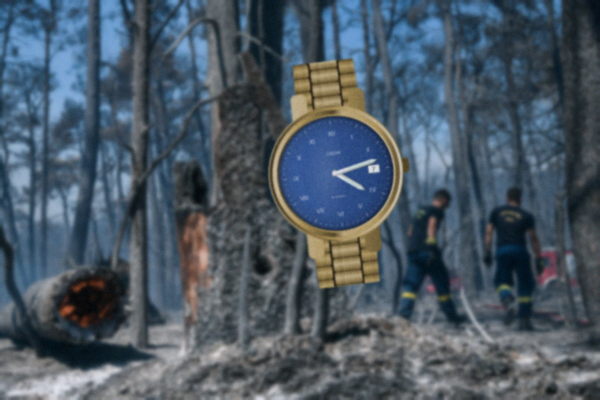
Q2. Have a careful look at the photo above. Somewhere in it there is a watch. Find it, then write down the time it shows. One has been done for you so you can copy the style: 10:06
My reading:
4:13
